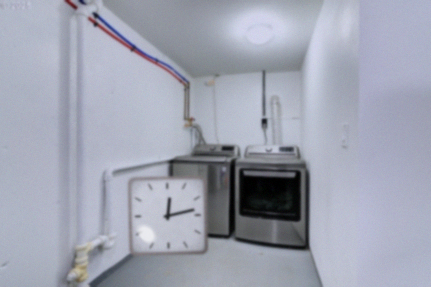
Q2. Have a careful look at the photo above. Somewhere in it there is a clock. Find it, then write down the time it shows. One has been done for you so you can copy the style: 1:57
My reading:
12:13
